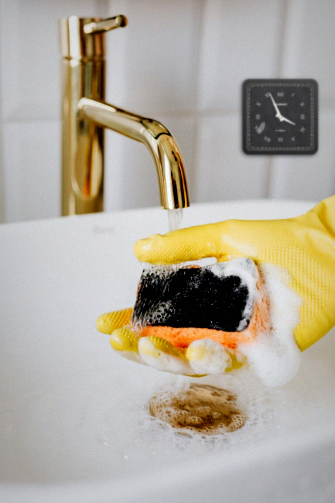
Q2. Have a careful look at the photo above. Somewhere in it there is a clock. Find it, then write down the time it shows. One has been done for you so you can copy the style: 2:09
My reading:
3:56
